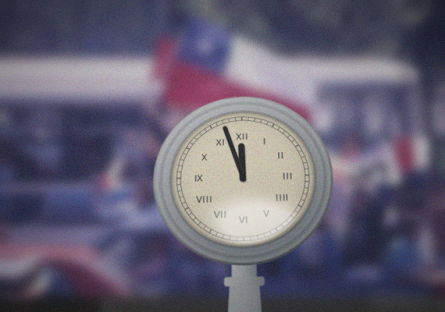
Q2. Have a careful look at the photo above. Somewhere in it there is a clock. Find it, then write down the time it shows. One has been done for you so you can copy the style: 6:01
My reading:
11:57
